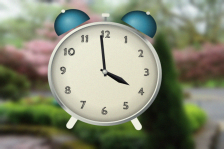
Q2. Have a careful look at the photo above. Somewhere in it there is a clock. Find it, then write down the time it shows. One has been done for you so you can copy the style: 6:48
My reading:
3:59
